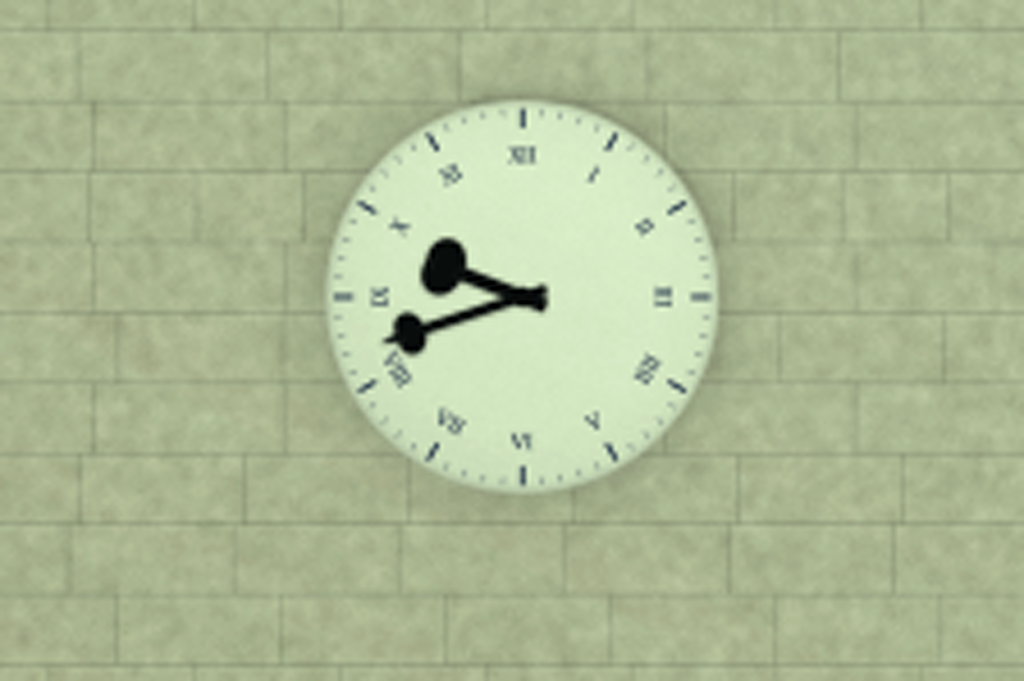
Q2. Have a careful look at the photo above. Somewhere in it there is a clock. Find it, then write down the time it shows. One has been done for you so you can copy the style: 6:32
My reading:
9:42
